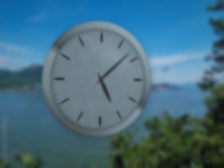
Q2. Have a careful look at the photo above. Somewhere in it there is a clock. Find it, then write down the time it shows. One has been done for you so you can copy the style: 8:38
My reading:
5:08
